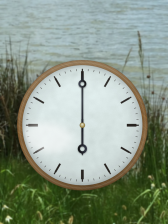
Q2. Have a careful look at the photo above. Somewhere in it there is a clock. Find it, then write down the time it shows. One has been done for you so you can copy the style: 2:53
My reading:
6:00
